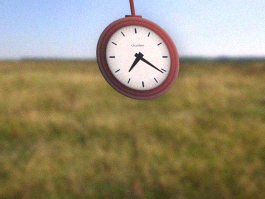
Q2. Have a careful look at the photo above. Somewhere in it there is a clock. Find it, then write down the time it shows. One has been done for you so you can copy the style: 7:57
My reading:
7:21
